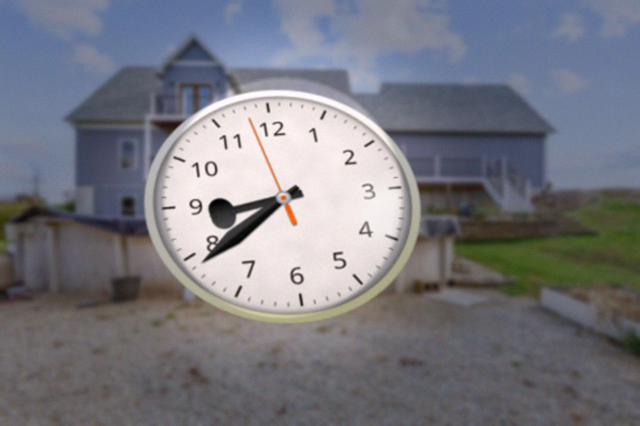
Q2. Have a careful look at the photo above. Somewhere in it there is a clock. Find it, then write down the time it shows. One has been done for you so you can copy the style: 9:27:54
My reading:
8:38:58
